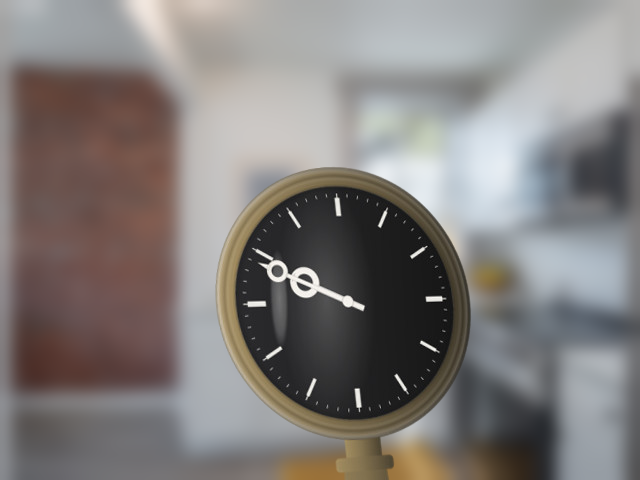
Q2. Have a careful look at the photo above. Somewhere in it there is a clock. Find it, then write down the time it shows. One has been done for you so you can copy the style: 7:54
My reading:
9:49
